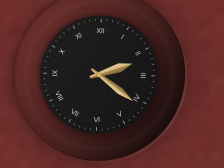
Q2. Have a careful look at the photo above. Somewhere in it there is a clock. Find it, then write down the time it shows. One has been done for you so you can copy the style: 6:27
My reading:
2:21
